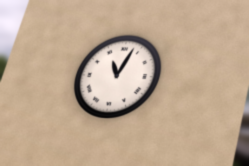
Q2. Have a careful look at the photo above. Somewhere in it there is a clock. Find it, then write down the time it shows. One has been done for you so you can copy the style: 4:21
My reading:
11:03
